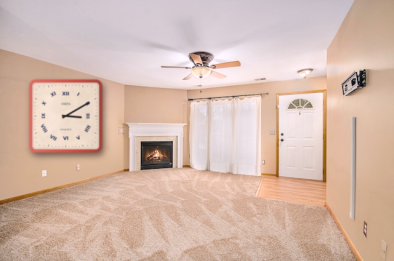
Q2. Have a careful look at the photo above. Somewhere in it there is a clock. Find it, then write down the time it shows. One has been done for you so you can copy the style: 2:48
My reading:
3:10
